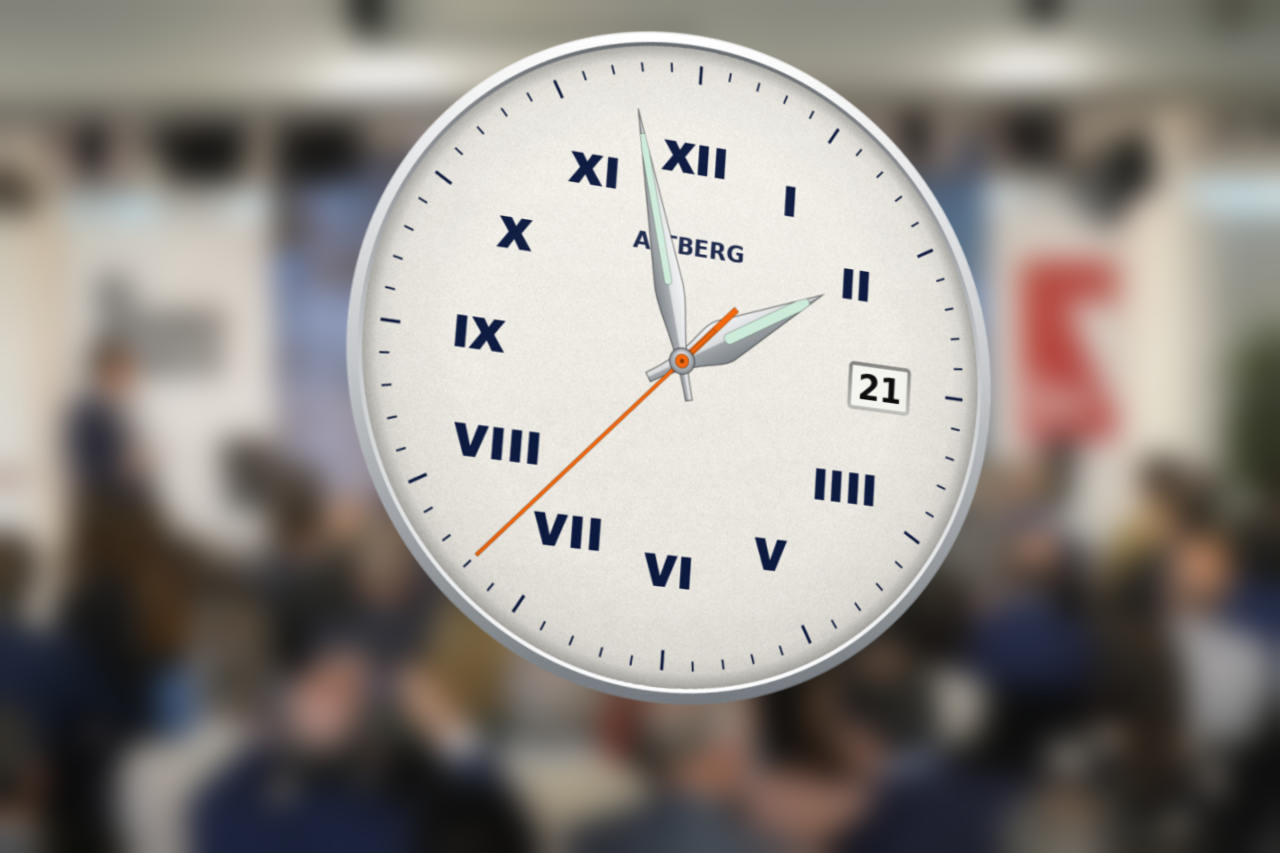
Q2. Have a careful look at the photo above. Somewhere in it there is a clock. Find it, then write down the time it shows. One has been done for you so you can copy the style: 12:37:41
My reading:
1:57:37
